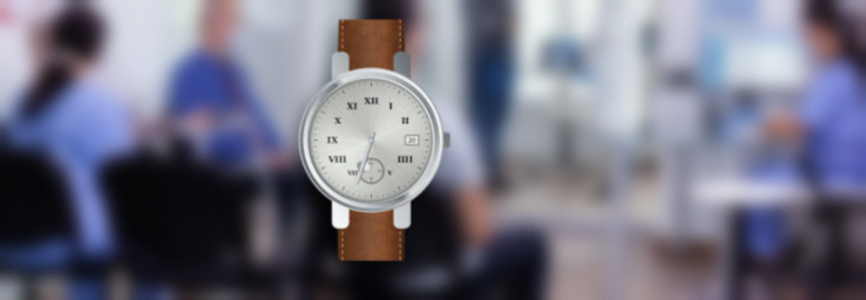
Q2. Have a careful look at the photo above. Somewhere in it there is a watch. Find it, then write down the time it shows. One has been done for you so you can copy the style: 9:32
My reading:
6:33
